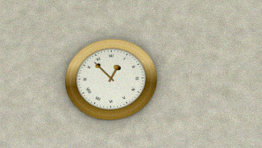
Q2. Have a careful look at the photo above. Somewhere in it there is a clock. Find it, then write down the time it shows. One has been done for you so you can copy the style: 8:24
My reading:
12:53
